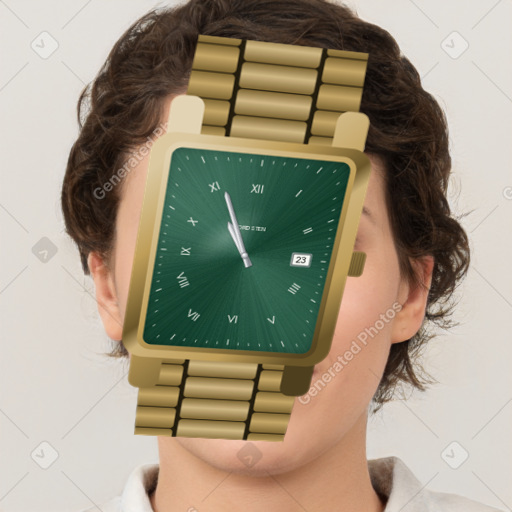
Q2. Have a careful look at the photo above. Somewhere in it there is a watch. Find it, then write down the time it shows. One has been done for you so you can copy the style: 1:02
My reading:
10:56
